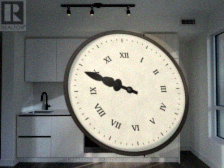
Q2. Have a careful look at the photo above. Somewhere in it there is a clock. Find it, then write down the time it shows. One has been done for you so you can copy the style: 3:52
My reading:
9:49
